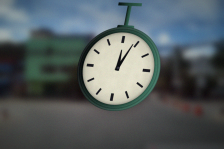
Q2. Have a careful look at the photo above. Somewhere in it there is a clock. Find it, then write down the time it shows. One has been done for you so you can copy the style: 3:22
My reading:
12:04
